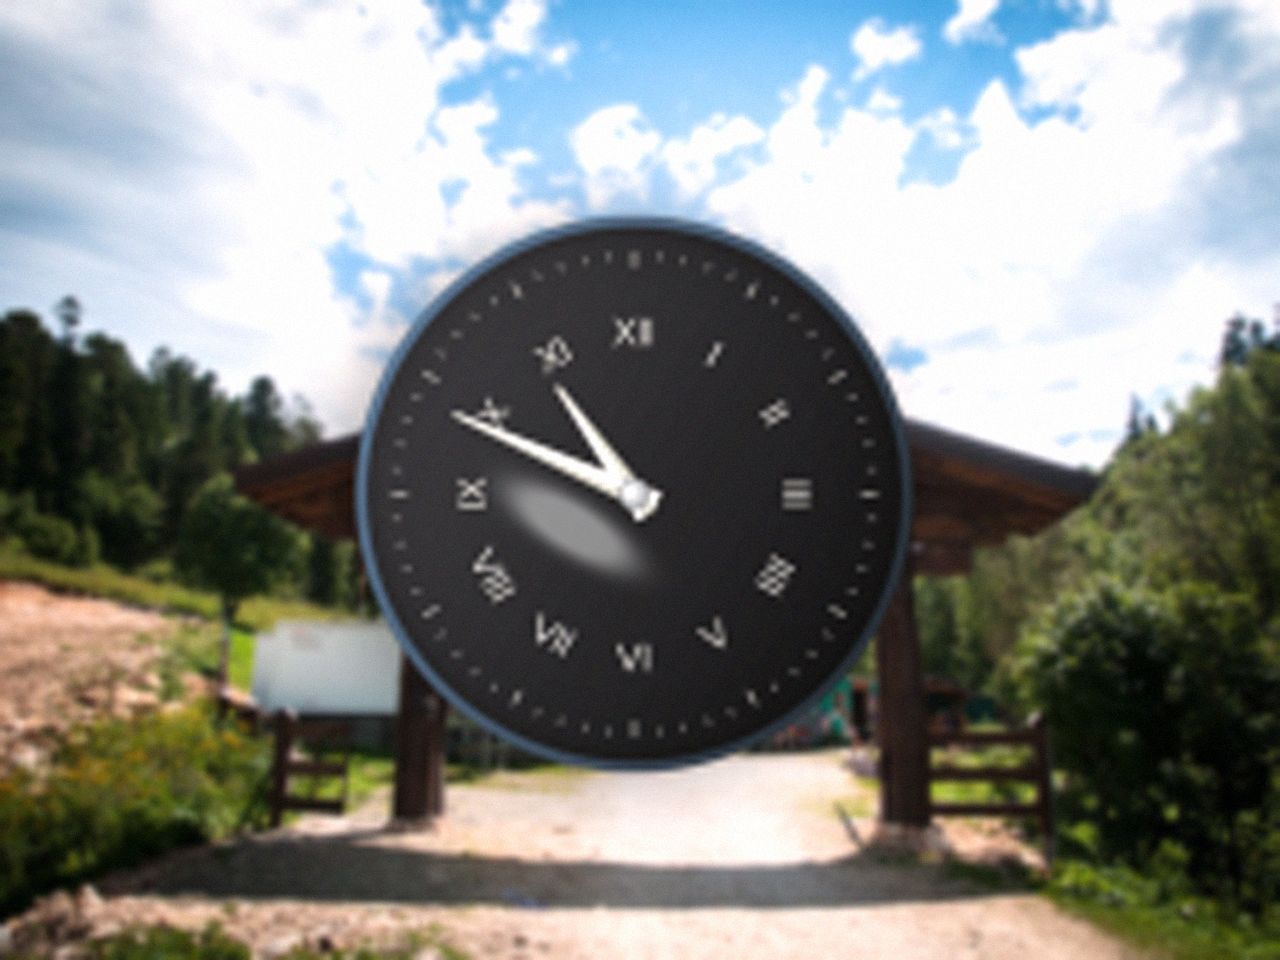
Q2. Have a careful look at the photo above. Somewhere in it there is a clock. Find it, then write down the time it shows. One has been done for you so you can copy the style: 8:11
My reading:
10:49
